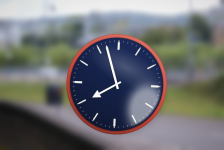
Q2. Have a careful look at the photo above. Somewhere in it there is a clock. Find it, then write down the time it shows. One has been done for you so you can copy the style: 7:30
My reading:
7:57
